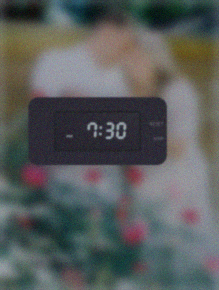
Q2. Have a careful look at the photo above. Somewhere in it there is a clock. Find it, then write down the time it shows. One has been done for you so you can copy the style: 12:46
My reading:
7:30
